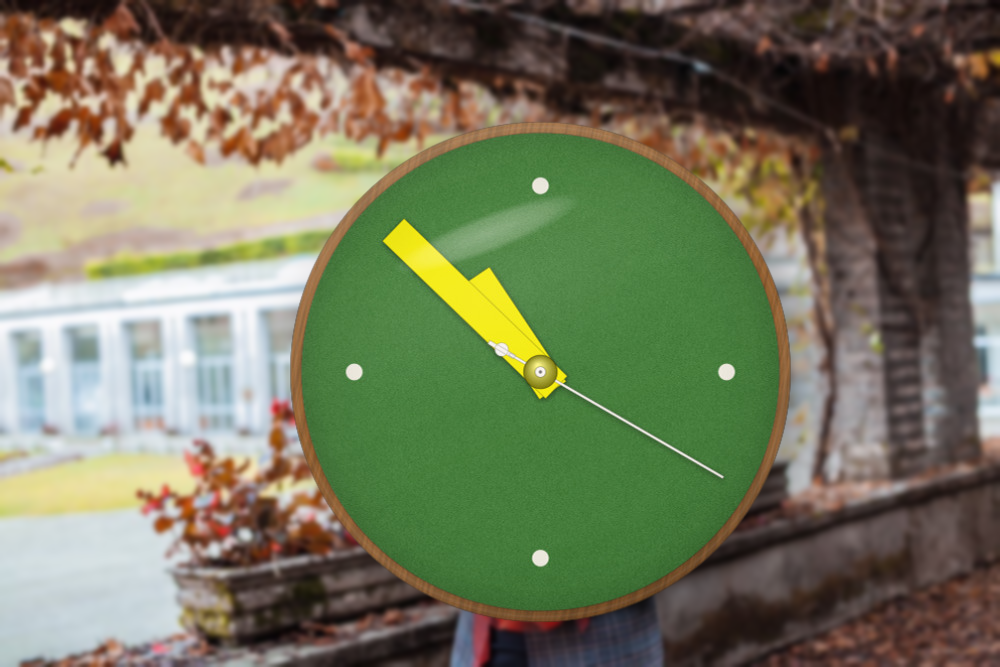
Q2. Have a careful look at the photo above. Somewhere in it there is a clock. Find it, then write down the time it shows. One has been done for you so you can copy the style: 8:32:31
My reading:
10:52:20
